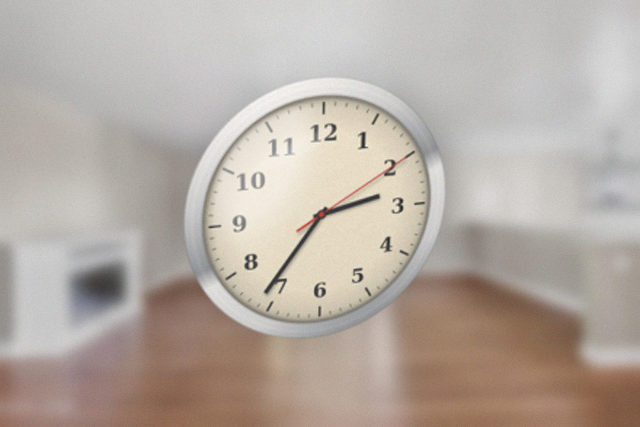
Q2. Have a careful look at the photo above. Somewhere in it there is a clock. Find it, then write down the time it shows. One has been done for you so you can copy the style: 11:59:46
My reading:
2:36:10
